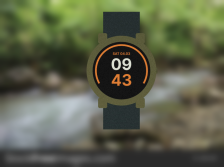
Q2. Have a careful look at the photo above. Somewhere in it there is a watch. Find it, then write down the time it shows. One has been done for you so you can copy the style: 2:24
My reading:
9:43
